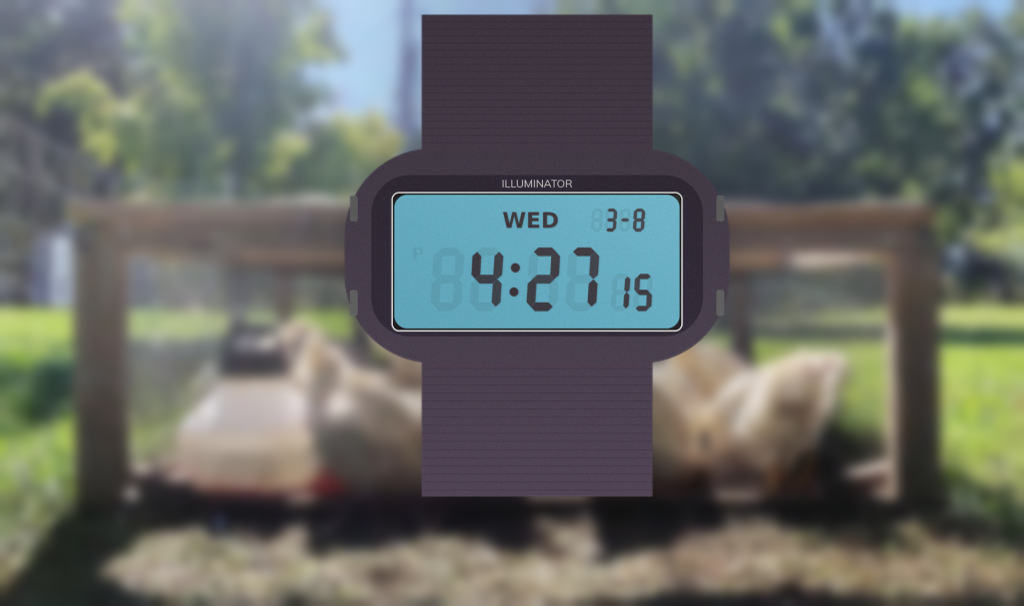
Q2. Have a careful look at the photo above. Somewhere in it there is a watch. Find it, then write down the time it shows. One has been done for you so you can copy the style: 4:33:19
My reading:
4:27:15
